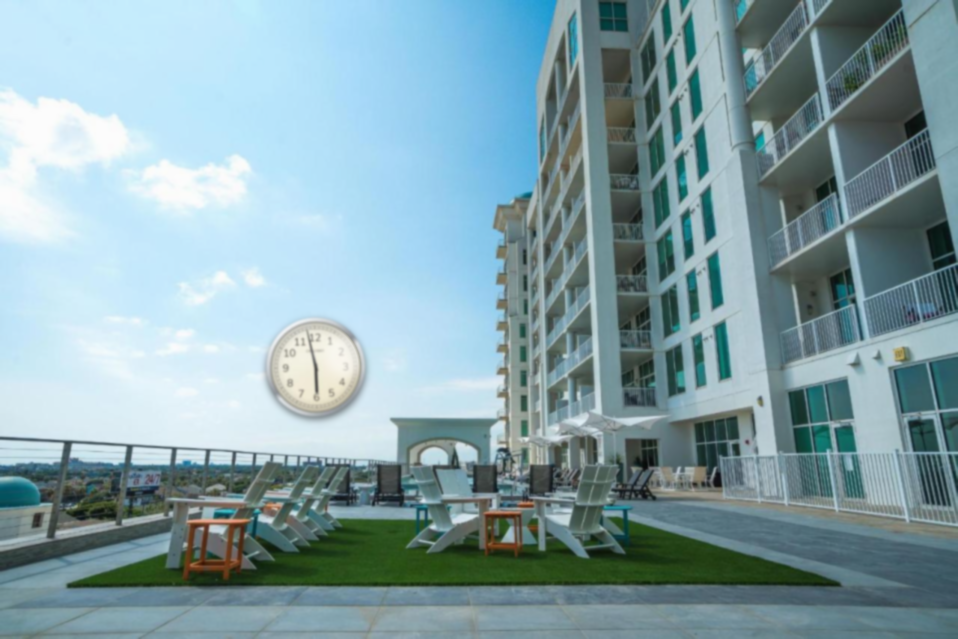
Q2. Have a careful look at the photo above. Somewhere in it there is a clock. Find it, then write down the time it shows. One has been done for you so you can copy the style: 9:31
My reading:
5:58
